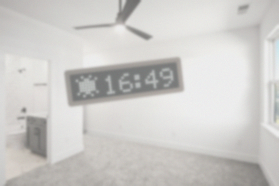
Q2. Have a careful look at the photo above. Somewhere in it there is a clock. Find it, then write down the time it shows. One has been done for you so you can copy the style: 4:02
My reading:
16:49
